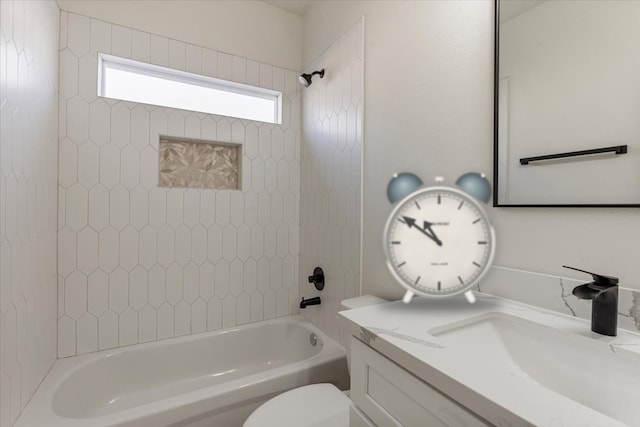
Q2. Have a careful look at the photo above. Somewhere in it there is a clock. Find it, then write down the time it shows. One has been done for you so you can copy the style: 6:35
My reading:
10:51
